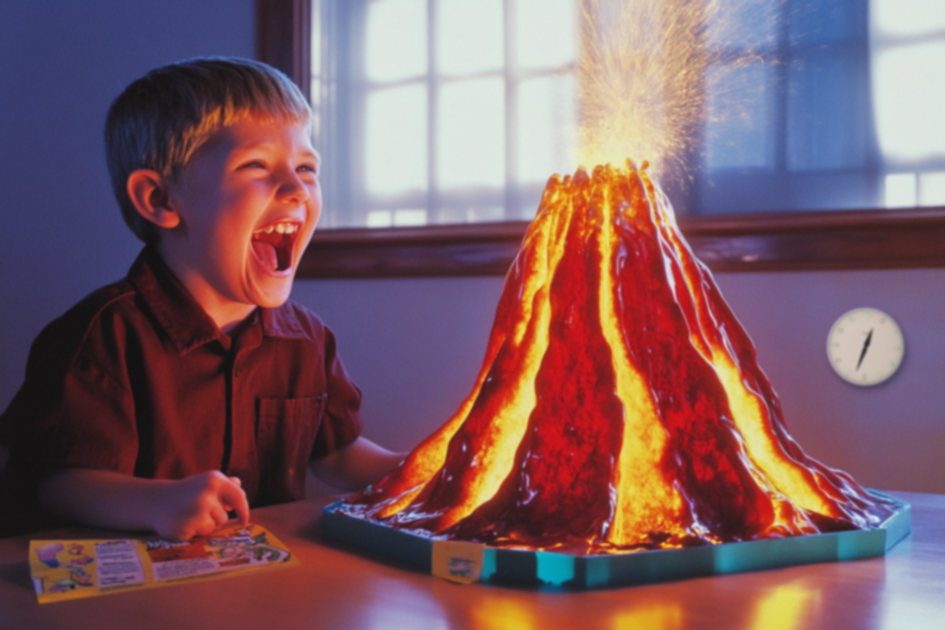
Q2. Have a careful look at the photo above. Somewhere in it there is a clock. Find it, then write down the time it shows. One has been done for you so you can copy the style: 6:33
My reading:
12:33
